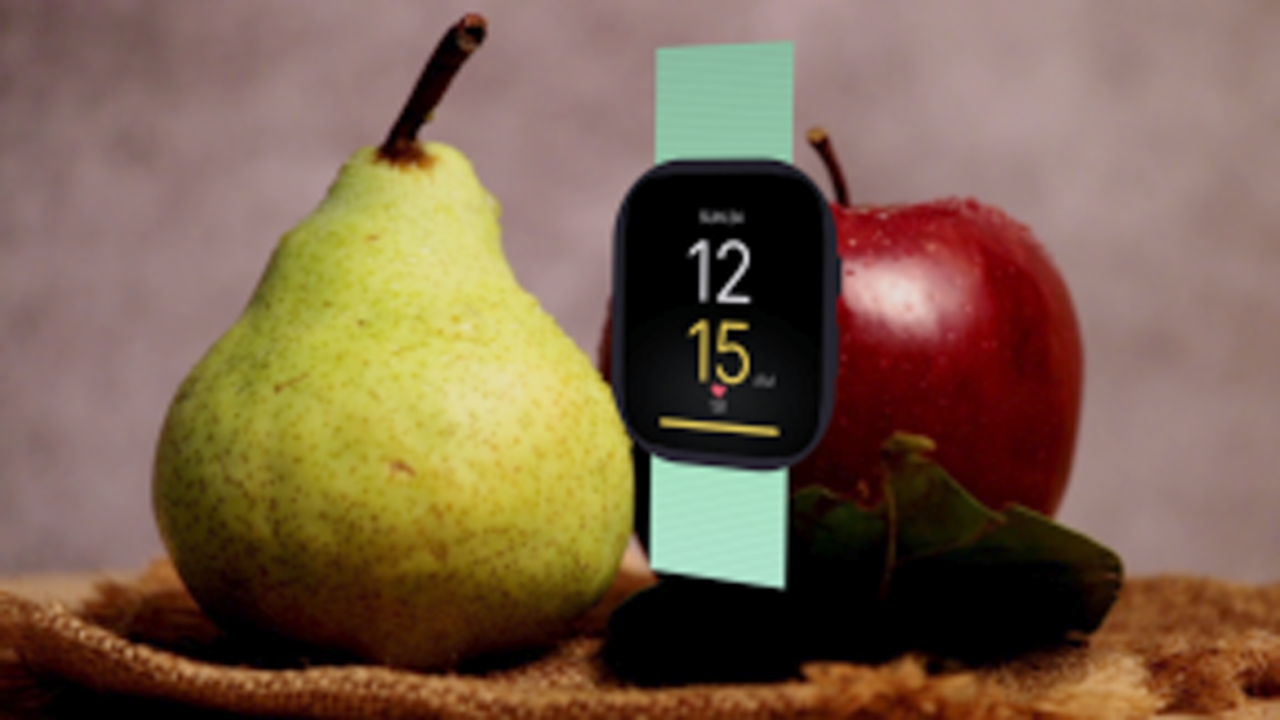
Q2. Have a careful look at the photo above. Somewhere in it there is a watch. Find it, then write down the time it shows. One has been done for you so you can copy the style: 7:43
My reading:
12:15
